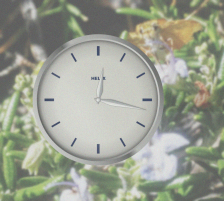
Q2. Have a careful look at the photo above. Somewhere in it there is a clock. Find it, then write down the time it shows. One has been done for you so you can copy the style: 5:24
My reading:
12:17
